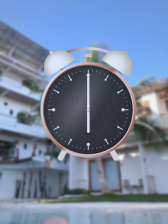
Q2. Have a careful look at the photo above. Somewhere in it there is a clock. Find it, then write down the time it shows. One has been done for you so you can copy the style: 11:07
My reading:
6:00
